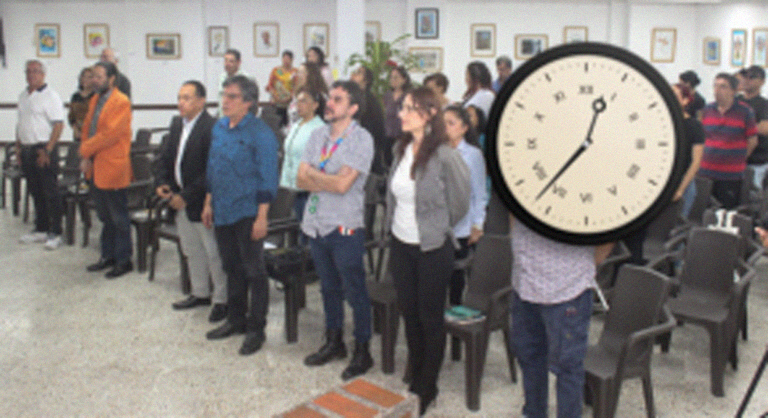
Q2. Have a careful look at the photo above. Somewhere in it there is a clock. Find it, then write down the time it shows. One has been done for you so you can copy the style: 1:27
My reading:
12:37
